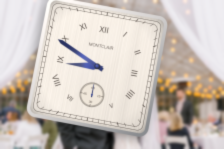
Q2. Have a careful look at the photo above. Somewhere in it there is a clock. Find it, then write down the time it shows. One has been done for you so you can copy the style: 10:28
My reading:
8:49
